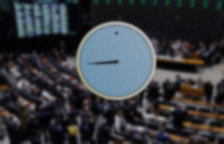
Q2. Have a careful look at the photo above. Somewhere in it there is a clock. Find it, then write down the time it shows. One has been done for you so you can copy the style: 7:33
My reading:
8:44
